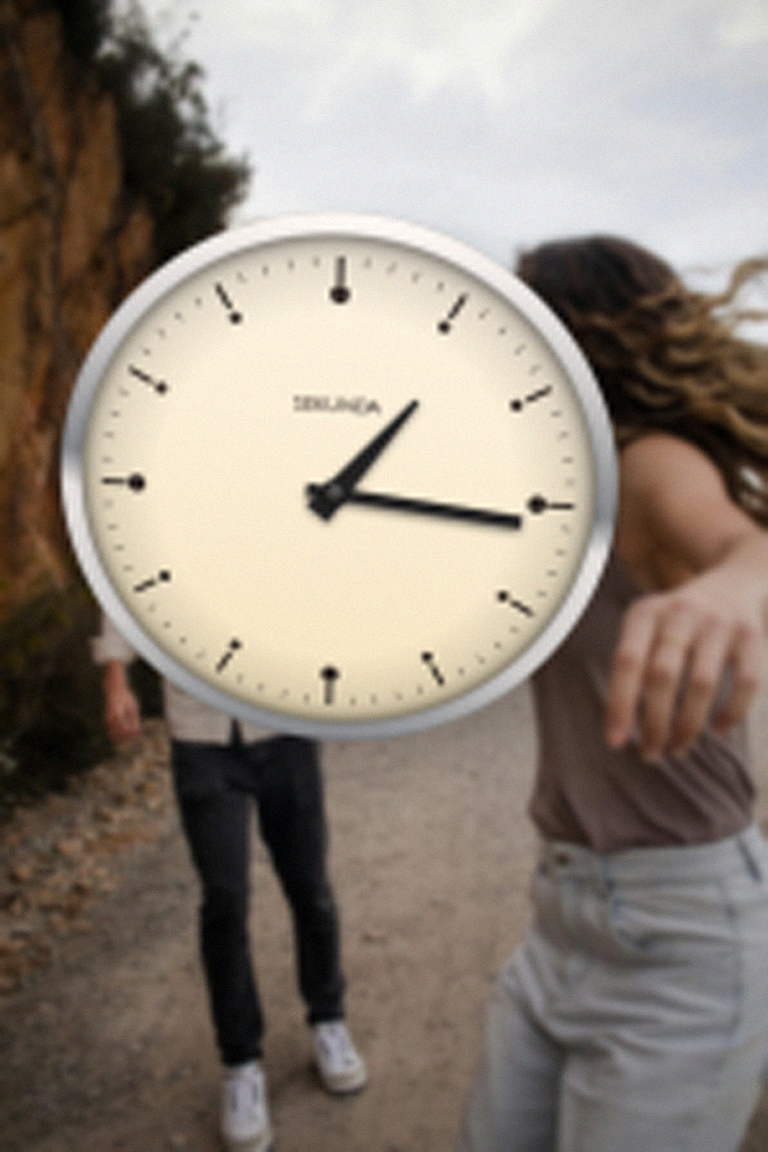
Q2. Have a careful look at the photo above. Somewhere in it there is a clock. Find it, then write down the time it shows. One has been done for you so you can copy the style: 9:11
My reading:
1:16
